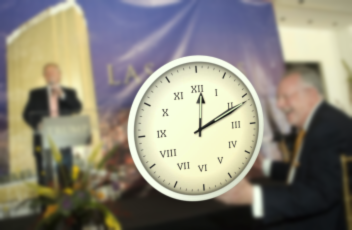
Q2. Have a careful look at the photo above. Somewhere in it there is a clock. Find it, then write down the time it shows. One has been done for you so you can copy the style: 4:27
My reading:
12:11
